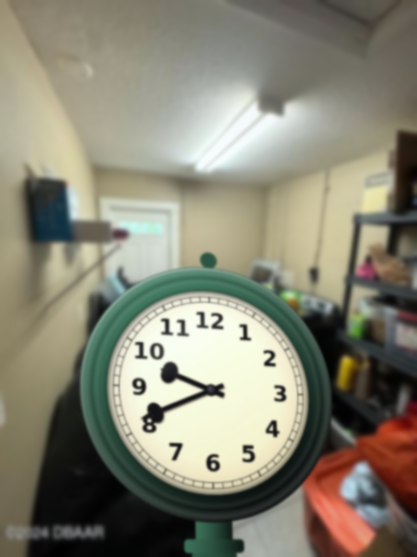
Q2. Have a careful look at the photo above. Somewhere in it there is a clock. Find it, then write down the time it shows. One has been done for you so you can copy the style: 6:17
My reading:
9:41
